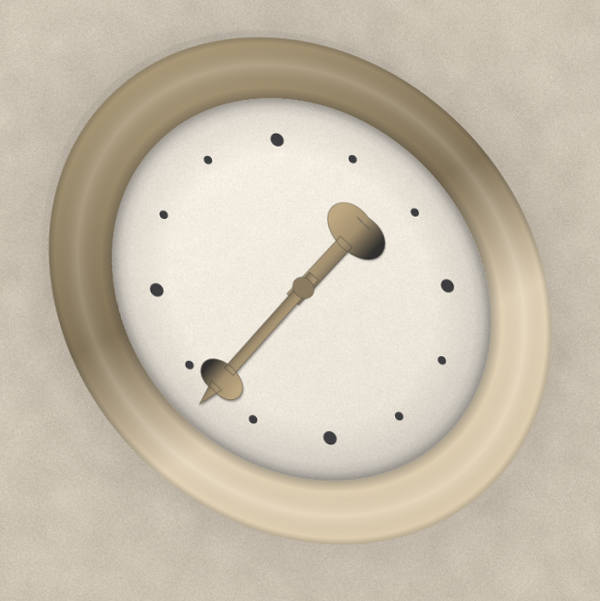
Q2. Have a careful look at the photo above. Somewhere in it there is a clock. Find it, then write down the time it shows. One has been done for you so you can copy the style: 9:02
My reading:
1:38
